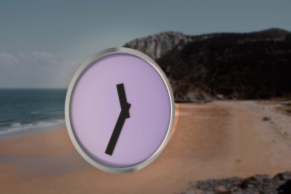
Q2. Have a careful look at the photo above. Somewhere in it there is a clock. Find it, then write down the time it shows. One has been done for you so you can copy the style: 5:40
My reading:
11:34
